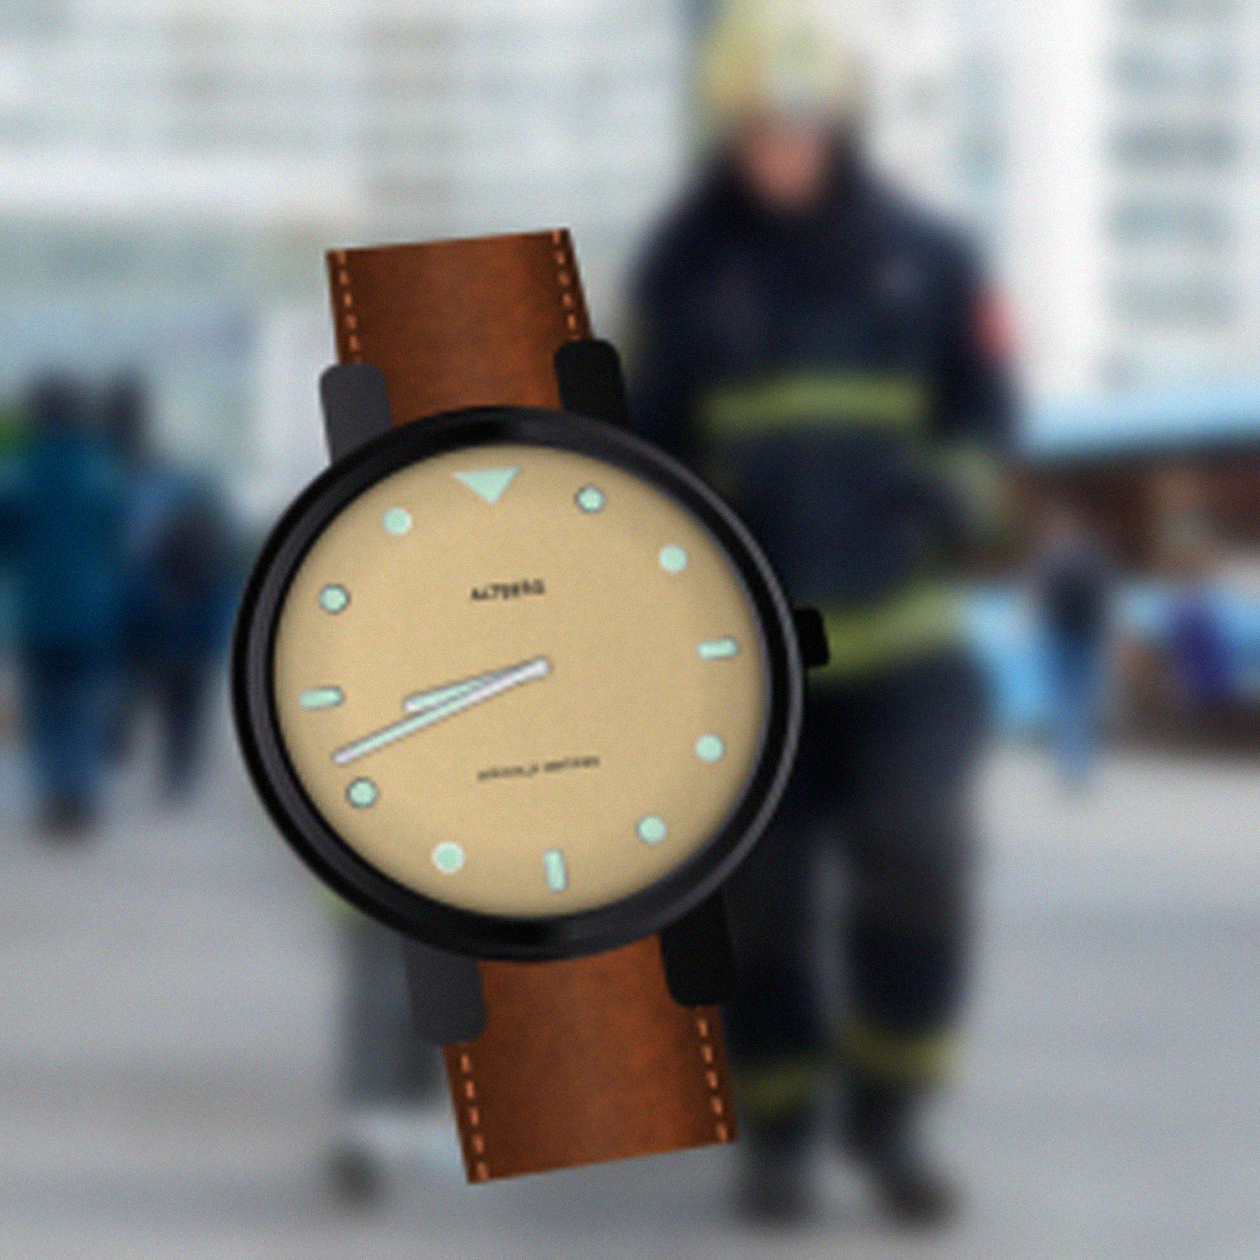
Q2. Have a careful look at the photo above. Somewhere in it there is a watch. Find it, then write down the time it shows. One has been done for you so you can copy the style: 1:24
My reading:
8:42
